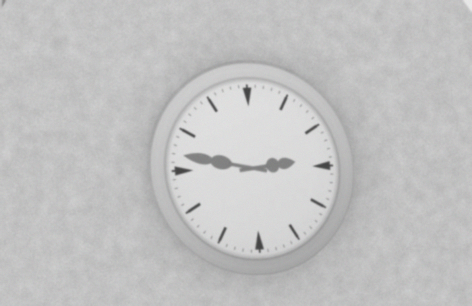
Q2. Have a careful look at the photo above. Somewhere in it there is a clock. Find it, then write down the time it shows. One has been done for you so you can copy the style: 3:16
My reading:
2:47
